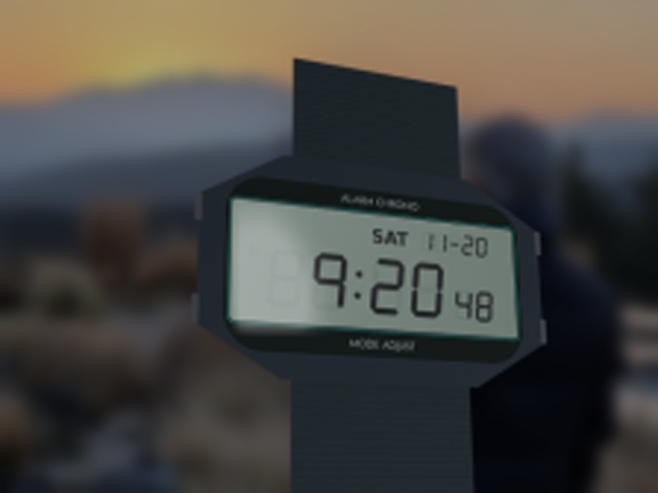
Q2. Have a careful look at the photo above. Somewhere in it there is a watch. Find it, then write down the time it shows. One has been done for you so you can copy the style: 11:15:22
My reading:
9:20:48
